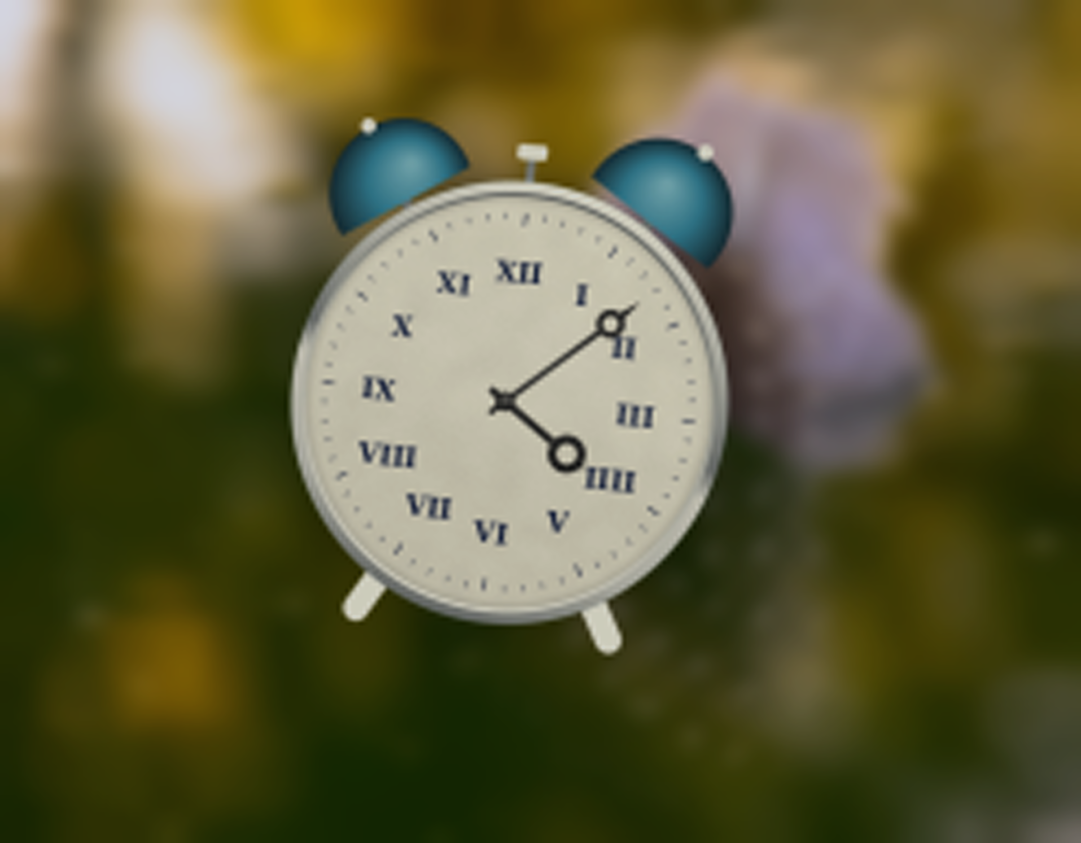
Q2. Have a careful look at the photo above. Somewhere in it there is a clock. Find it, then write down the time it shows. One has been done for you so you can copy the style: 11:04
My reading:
4:08
